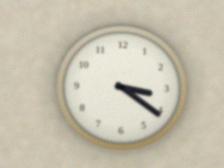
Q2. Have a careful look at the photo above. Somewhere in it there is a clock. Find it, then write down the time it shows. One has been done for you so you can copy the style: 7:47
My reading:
3:21
